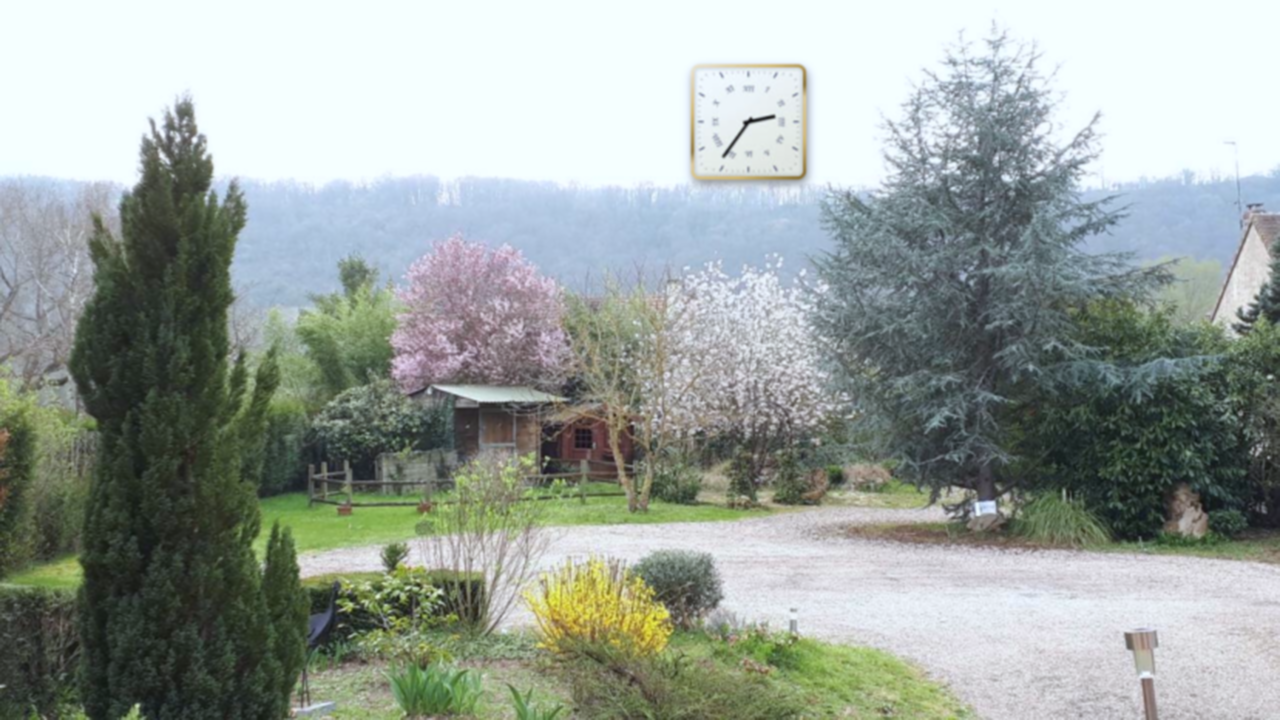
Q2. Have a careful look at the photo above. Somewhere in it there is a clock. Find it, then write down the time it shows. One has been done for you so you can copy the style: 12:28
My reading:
2:36
